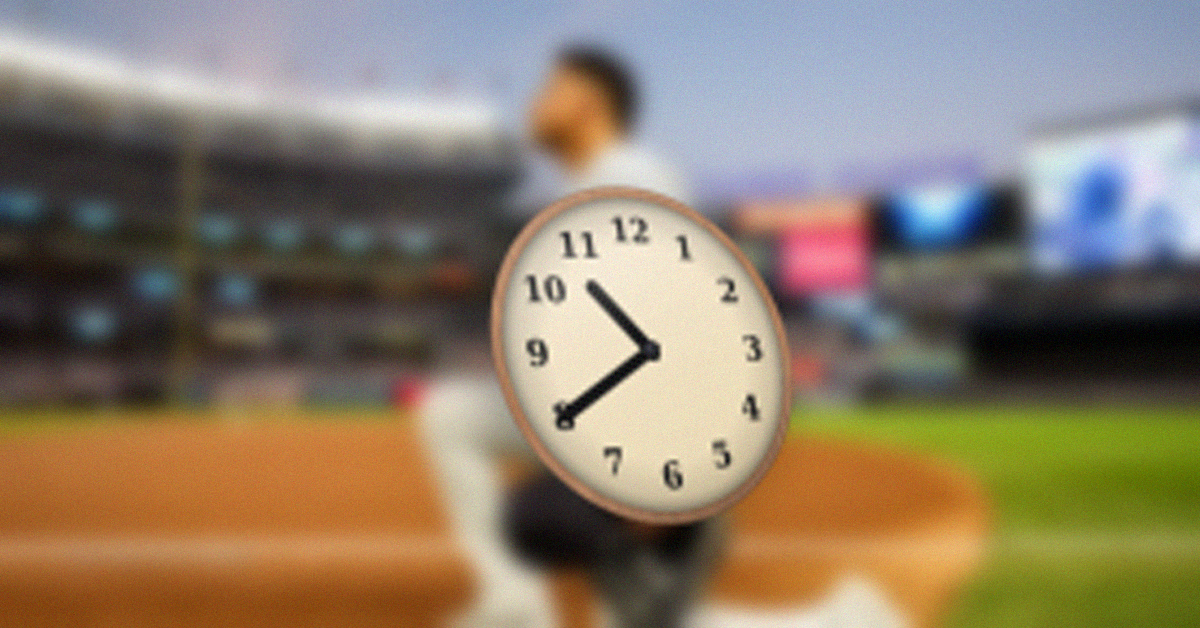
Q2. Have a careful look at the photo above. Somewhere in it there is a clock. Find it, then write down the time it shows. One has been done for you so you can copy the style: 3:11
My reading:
10:40
